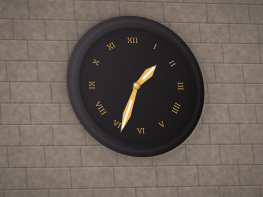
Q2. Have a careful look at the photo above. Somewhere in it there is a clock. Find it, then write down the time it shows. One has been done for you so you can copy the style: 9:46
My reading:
1:34
